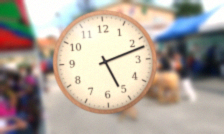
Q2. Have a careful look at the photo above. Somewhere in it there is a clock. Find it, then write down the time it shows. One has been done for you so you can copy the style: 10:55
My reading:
5:12
